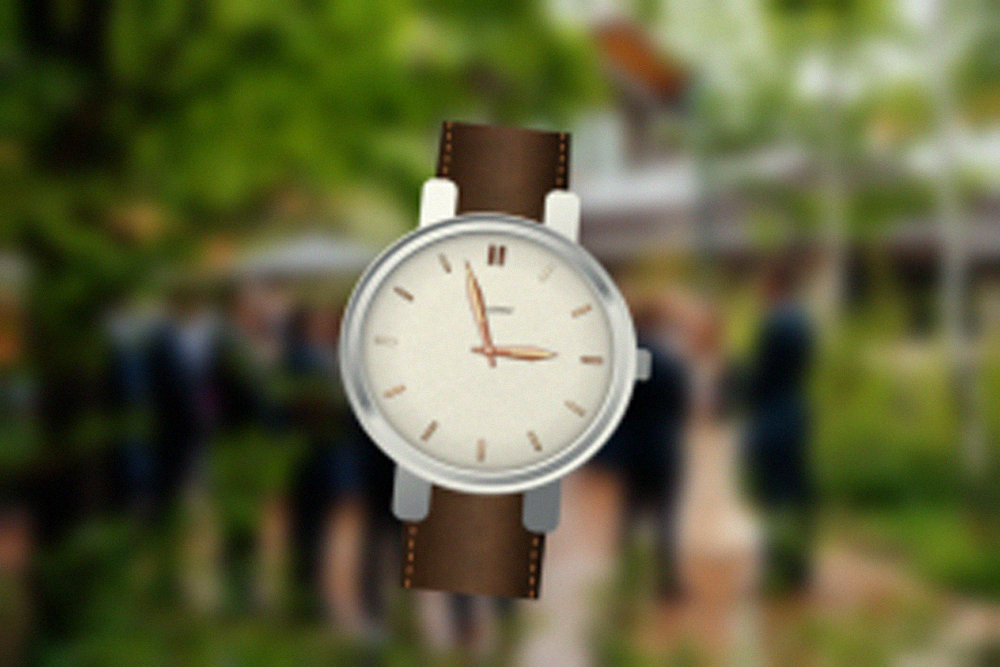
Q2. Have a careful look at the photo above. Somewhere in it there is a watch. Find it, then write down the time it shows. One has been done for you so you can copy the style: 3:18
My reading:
2:57
